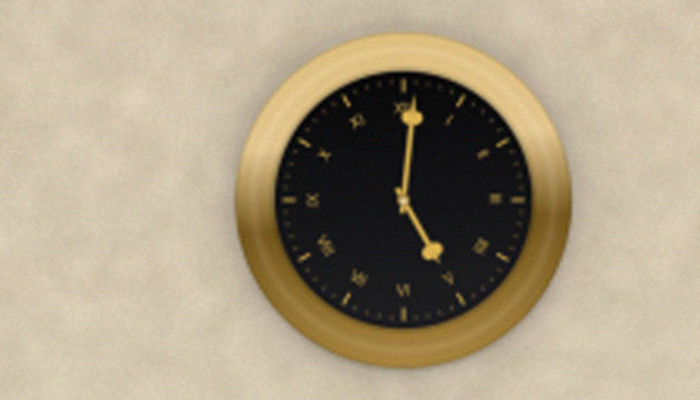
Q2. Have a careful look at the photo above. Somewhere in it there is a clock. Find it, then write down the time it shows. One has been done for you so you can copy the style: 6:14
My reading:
5:01
